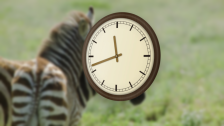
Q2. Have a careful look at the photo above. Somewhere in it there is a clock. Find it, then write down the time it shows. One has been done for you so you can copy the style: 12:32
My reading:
11:42
